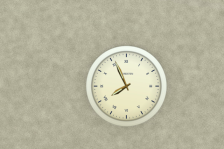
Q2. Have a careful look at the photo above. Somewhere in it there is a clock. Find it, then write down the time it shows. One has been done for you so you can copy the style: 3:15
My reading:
7:56
